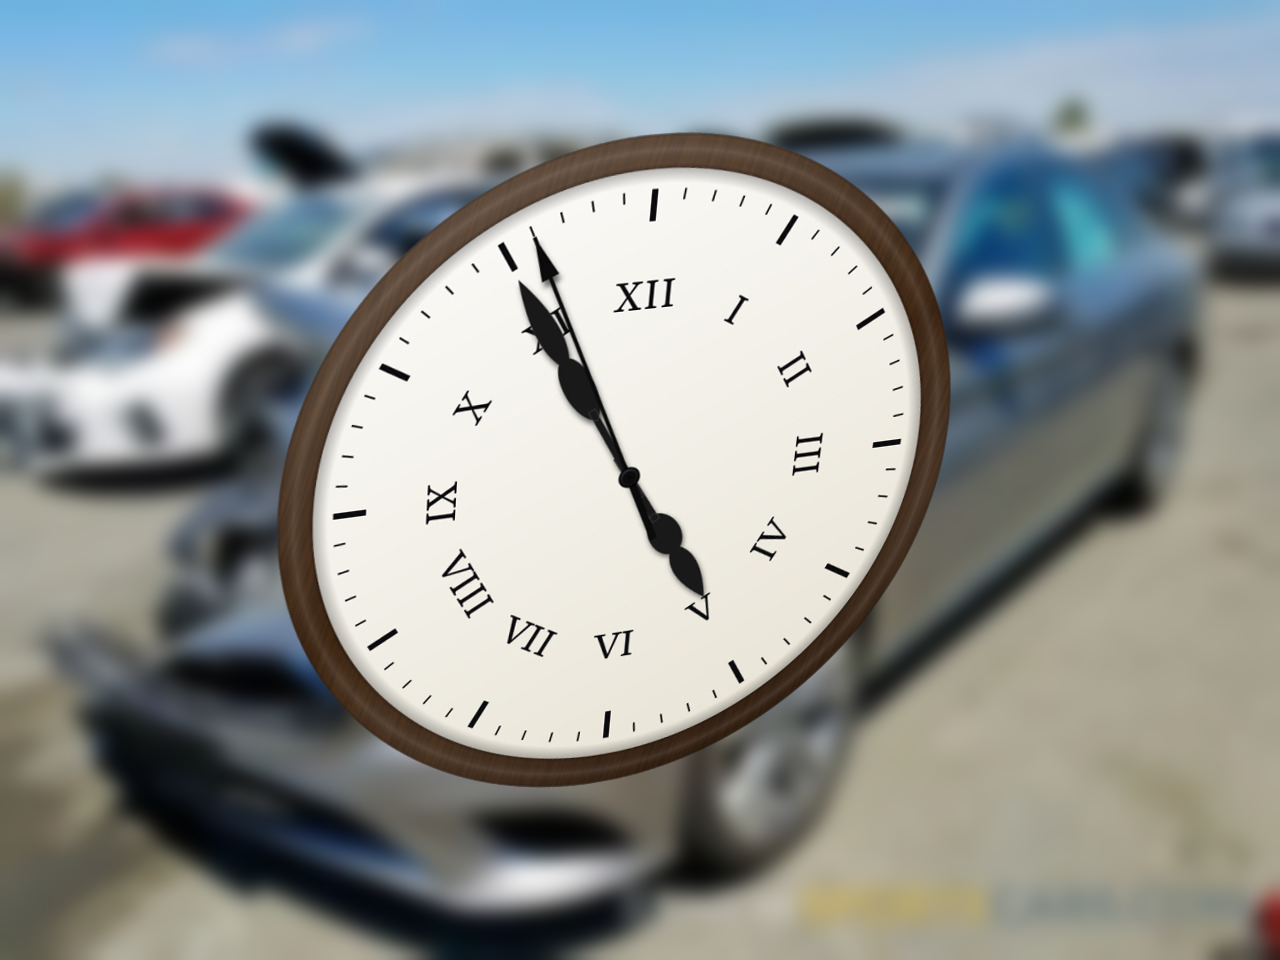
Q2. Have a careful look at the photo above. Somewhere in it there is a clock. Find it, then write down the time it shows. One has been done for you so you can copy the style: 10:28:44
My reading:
4:54:56
